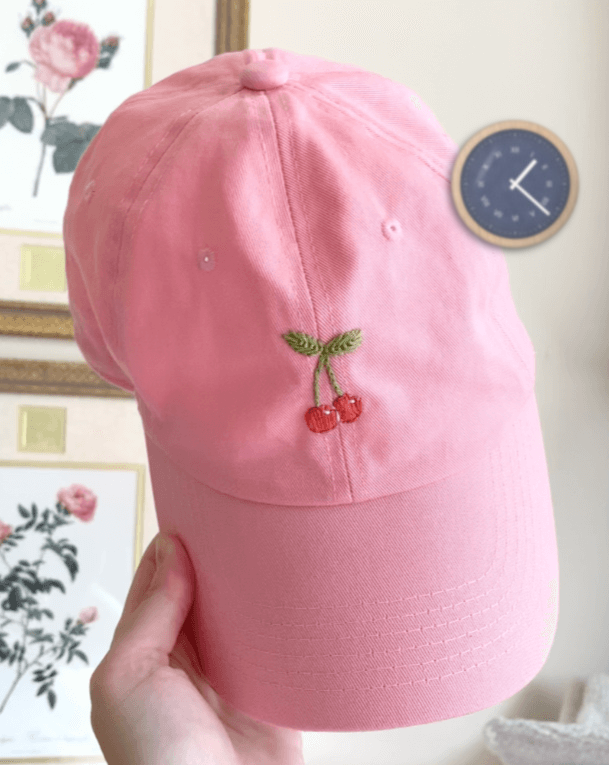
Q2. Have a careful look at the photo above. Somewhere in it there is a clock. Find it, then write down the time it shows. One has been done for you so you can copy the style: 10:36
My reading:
1:22
